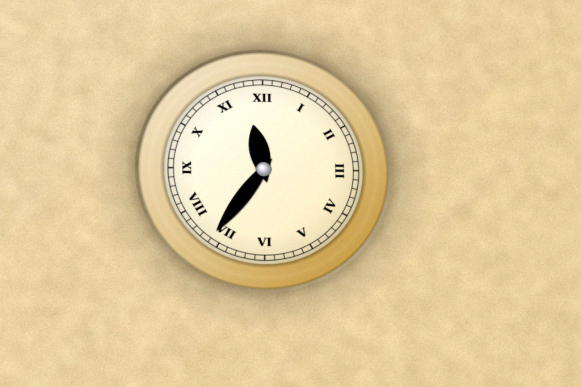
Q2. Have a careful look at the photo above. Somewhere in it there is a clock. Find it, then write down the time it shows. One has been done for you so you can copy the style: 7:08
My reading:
11:36
